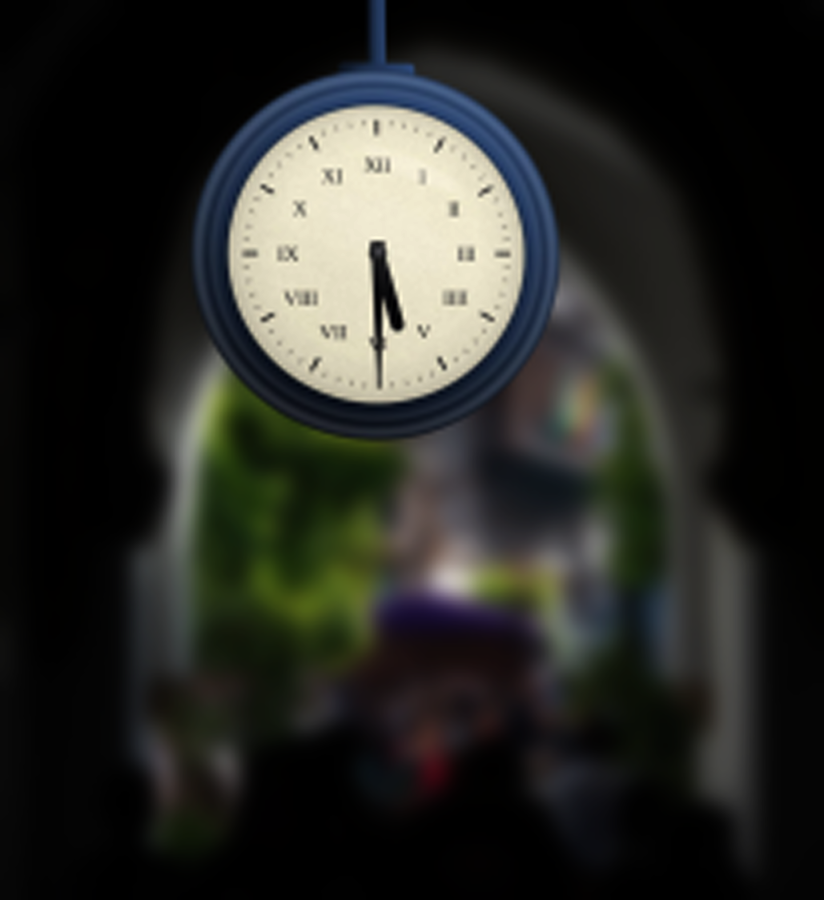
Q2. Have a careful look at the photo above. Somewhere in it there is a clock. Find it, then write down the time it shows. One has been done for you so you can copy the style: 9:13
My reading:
5:30
